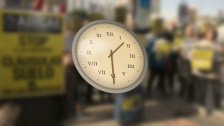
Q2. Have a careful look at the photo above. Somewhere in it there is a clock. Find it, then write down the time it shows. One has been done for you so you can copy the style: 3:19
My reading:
1:30
